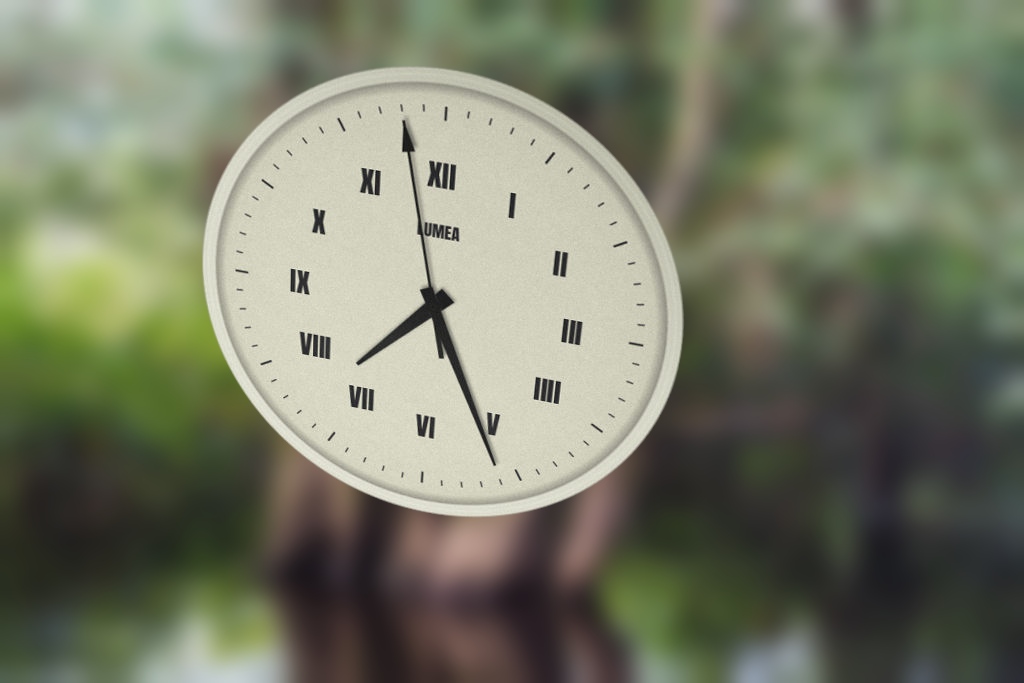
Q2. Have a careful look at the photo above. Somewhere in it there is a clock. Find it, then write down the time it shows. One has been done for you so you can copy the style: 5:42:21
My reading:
7:25:58
